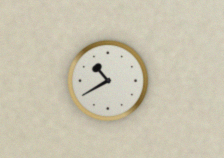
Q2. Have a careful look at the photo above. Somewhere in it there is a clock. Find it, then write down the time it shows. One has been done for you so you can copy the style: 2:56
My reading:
10:40
